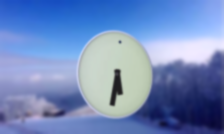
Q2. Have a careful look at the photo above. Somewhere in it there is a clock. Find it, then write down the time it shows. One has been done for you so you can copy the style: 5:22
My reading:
5:31
